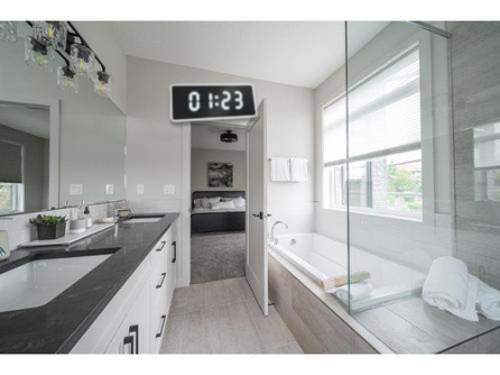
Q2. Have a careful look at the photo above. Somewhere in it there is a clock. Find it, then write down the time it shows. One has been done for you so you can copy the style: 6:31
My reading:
1:23
